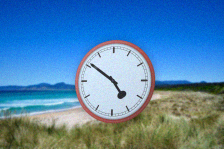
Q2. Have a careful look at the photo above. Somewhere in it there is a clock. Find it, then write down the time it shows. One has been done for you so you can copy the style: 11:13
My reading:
4:51
